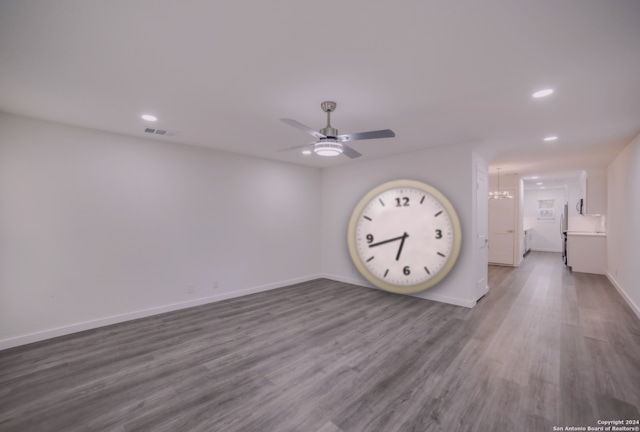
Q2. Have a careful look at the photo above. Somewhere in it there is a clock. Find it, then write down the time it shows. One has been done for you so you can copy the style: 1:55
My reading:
6:43
